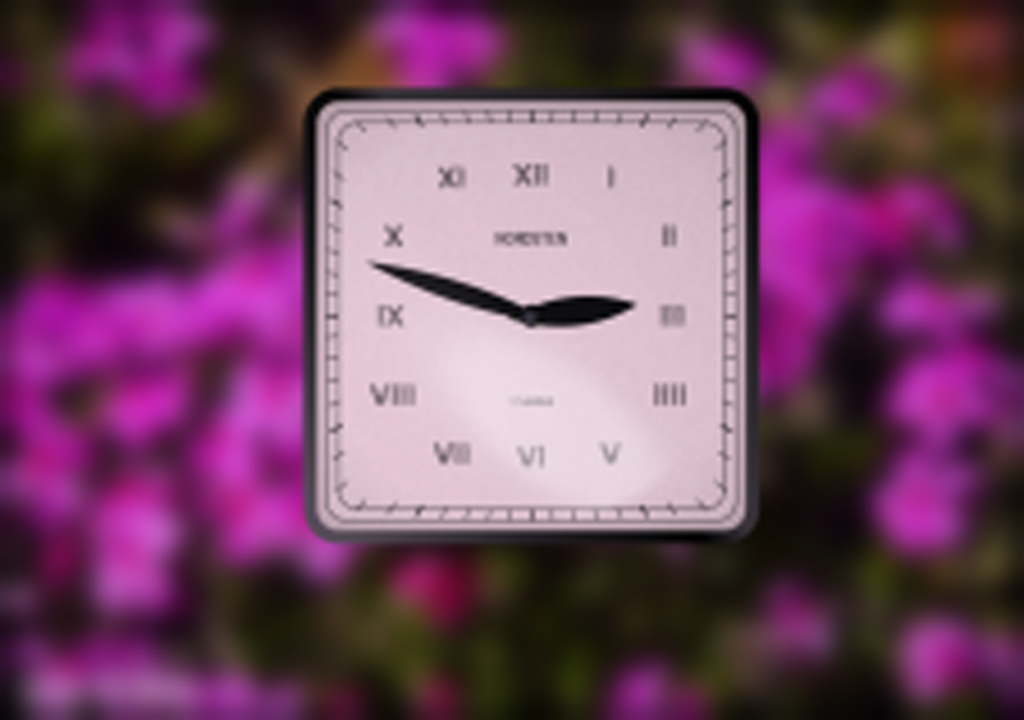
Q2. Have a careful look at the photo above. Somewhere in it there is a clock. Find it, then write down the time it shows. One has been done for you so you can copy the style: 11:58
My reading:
2:48
